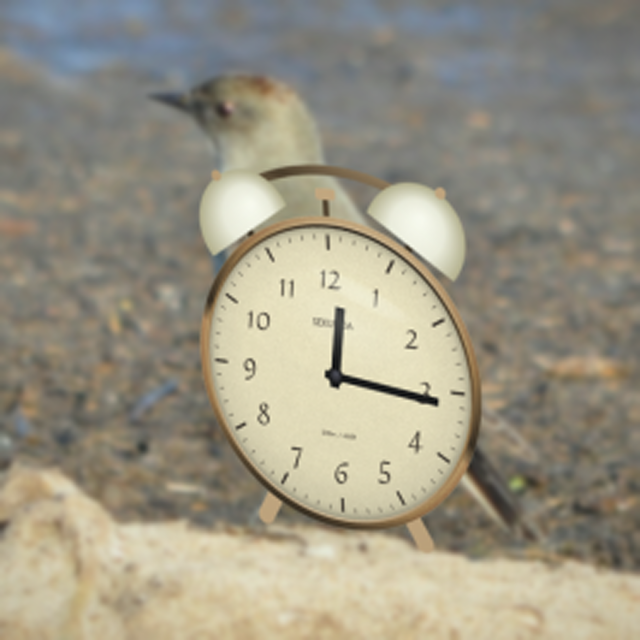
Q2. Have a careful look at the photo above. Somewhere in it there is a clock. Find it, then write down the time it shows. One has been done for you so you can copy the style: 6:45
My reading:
12:16
